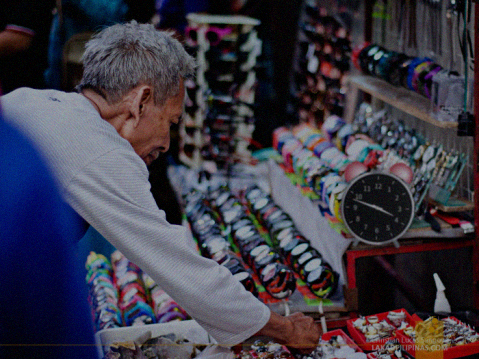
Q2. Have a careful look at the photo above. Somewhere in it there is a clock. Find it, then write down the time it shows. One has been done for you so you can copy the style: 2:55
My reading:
3:48
